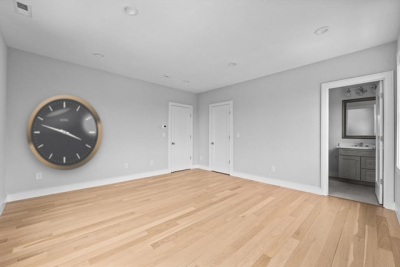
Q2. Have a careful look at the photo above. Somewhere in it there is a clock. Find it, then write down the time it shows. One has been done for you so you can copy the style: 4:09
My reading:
3:48
